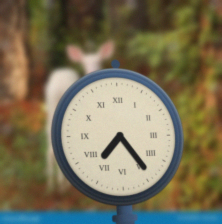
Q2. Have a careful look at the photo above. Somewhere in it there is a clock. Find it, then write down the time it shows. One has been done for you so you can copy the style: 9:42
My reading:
7:24
